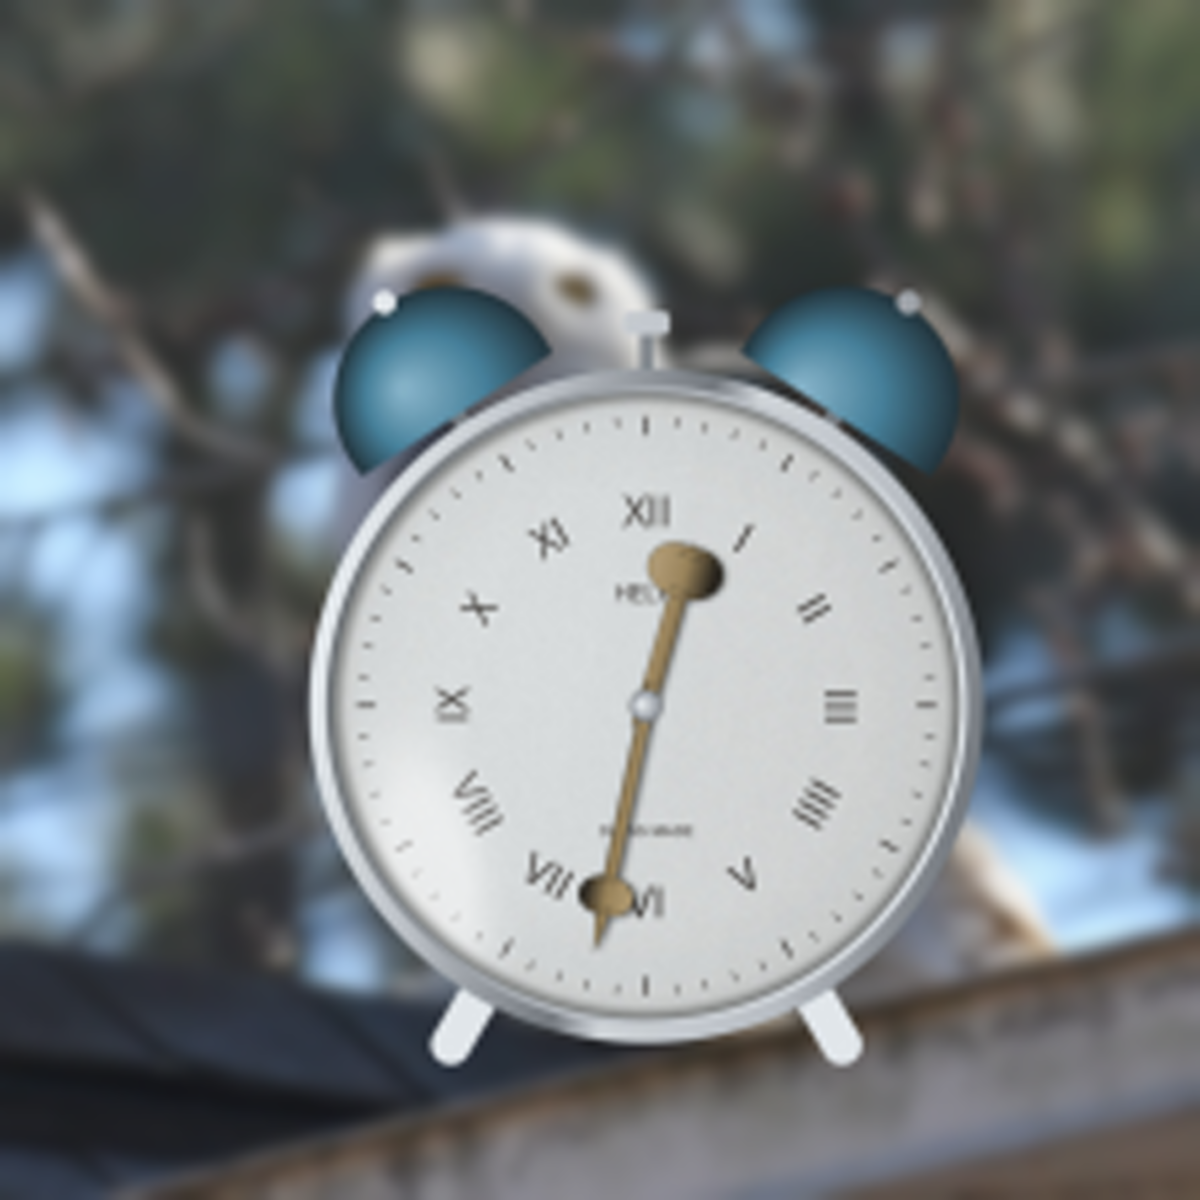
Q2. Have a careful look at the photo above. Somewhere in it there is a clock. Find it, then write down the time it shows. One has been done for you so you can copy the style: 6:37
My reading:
12:32
